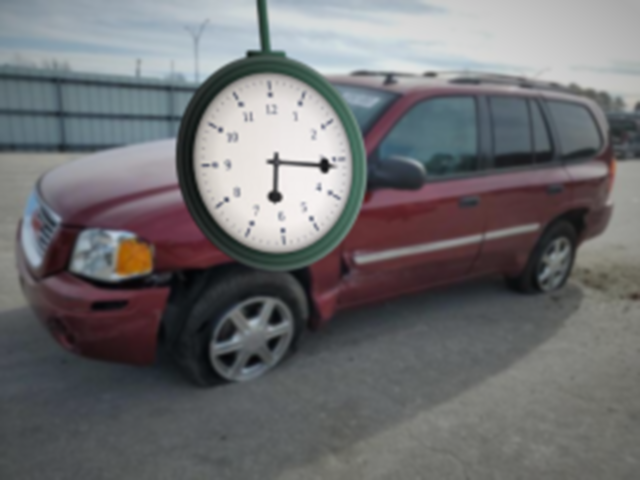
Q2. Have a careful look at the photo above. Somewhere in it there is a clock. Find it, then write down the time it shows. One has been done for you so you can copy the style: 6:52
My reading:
6:16
